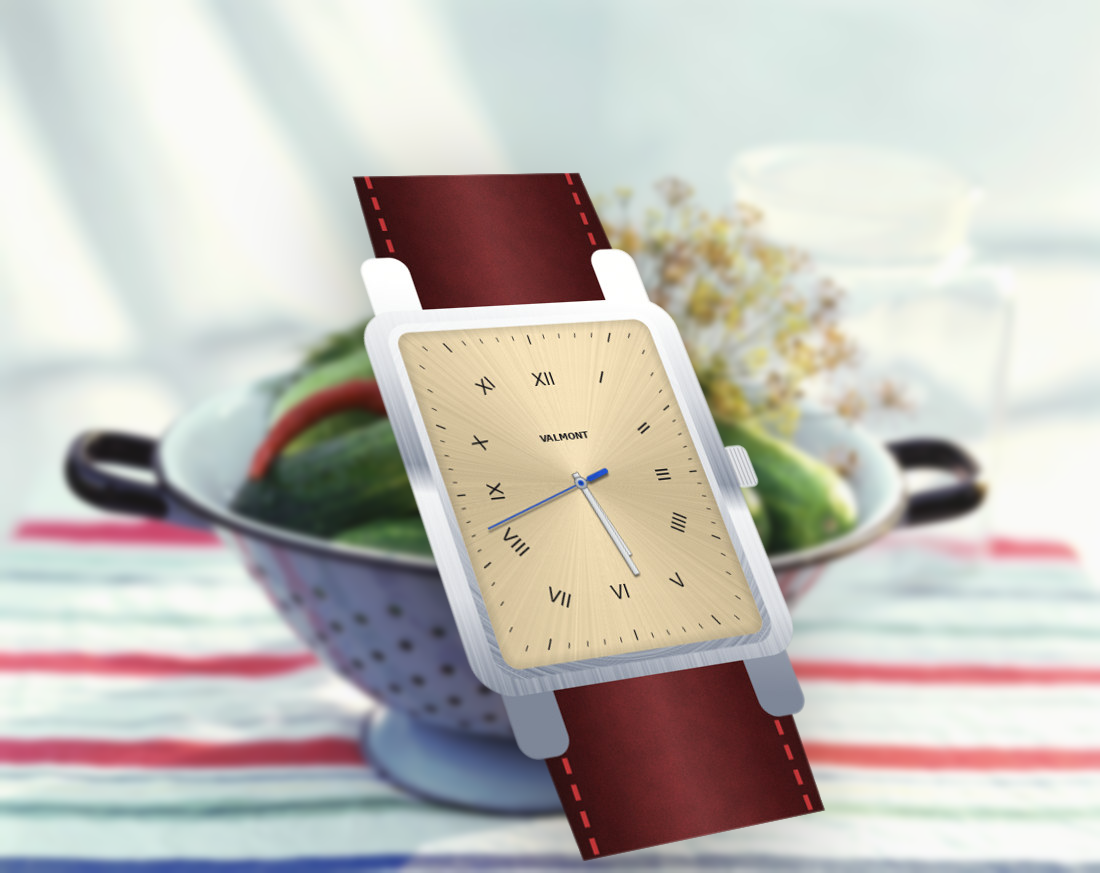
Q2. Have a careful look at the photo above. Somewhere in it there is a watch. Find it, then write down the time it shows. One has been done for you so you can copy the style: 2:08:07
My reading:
5:27:42
